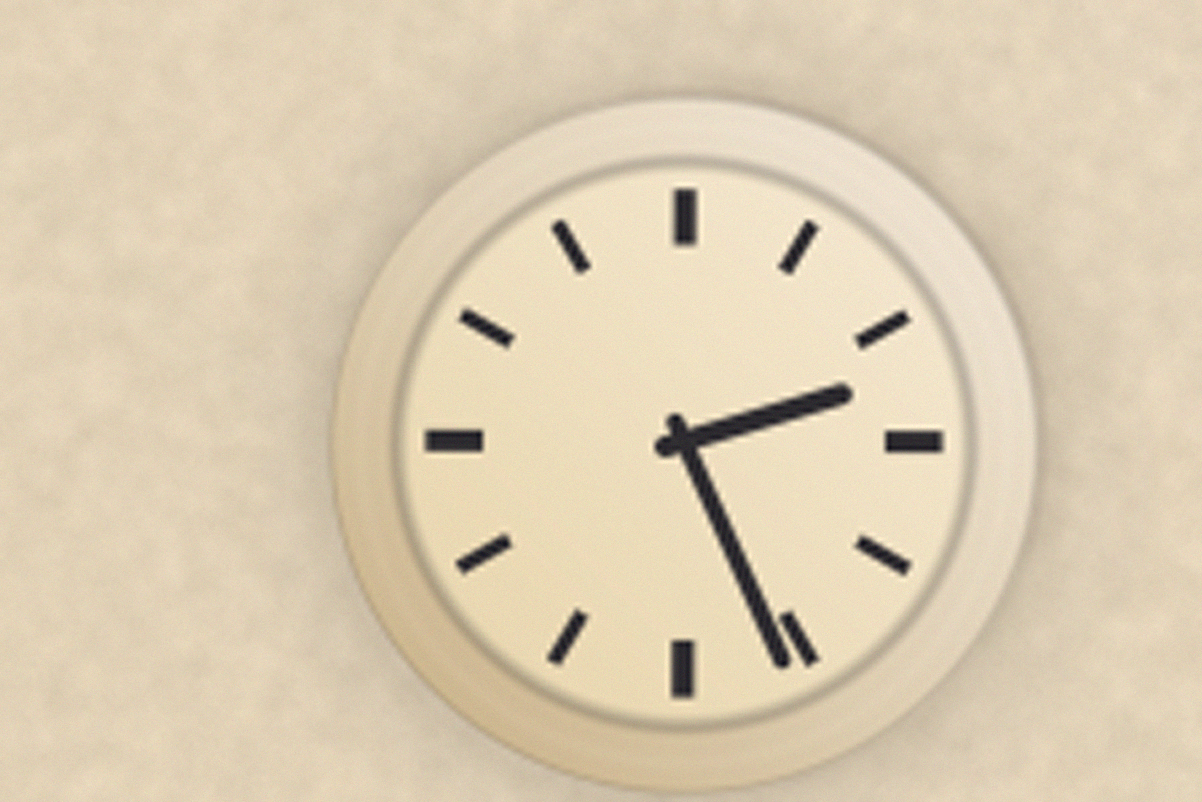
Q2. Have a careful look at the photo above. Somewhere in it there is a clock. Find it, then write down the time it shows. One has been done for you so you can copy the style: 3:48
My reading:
2:26
